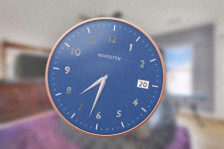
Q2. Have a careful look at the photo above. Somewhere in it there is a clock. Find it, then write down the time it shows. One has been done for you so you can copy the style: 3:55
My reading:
7:32
